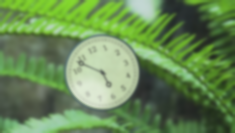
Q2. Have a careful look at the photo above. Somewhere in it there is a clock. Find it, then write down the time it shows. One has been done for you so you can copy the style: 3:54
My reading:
5:53
